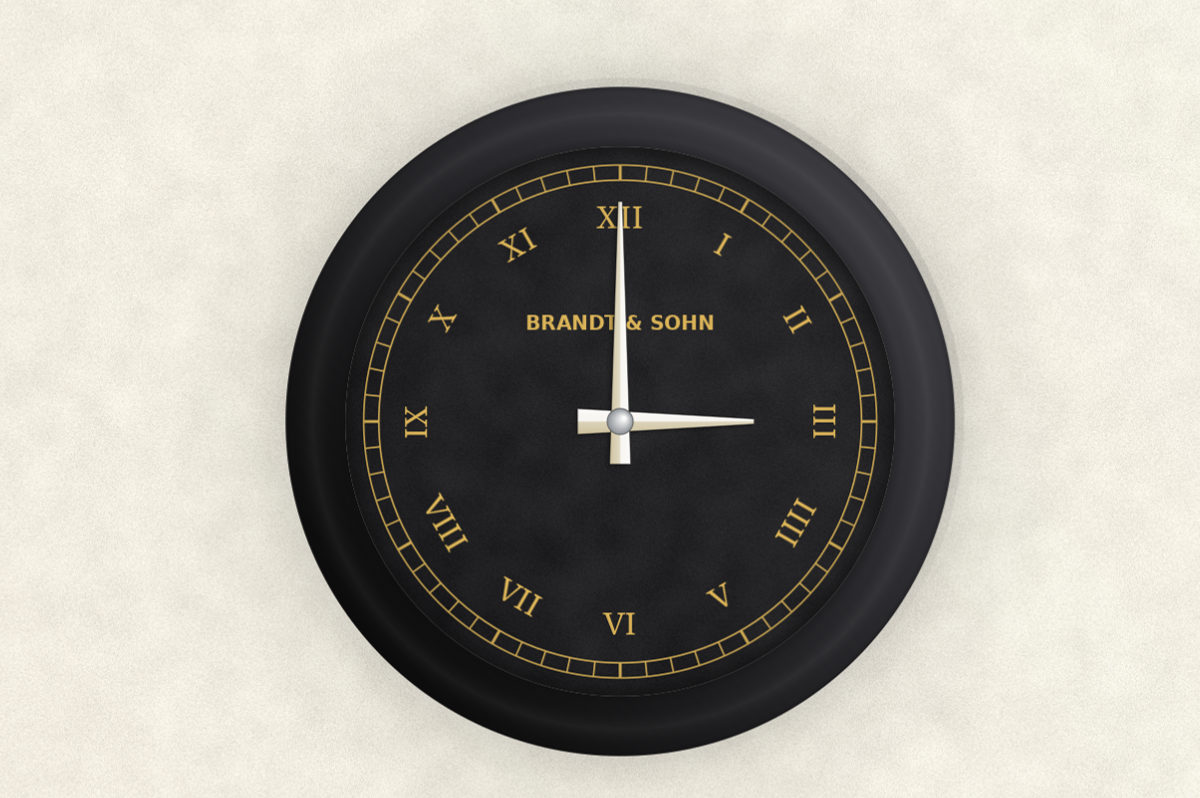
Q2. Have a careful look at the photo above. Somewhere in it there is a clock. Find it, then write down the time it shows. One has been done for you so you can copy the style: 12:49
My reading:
3:00
